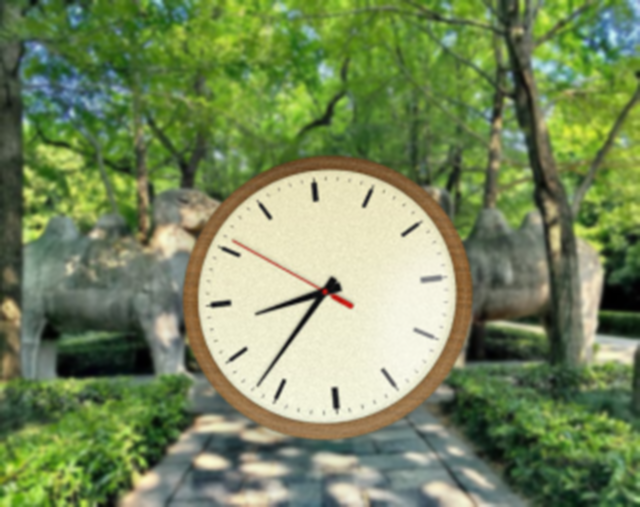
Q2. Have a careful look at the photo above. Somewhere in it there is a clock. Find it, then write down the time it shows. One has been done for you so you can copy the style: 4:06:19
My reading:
8:36:51
